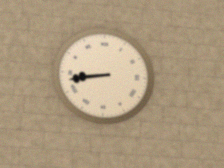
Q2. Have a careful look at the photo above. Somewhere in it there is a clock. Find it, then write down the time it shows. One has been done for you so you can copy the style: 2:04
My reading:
8:43
